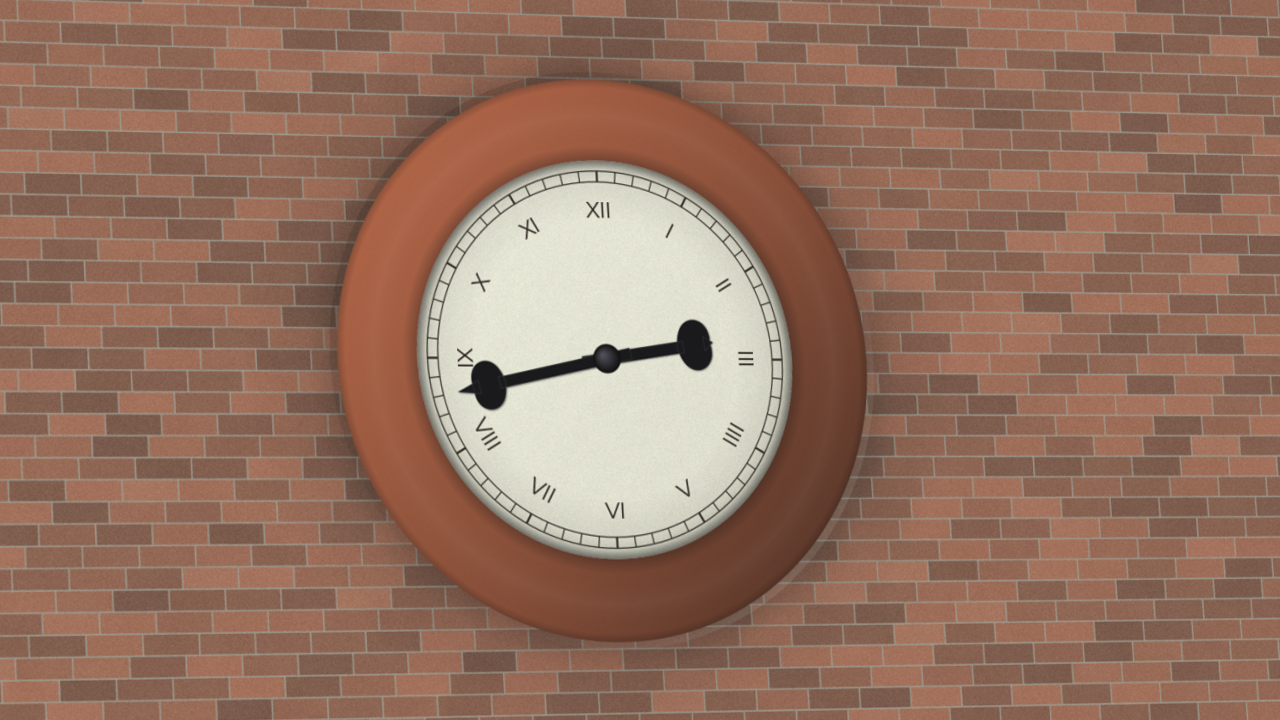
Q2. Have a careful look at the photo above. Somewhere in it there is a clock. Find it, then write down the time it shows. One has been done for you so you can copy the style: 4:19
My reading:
2:43
